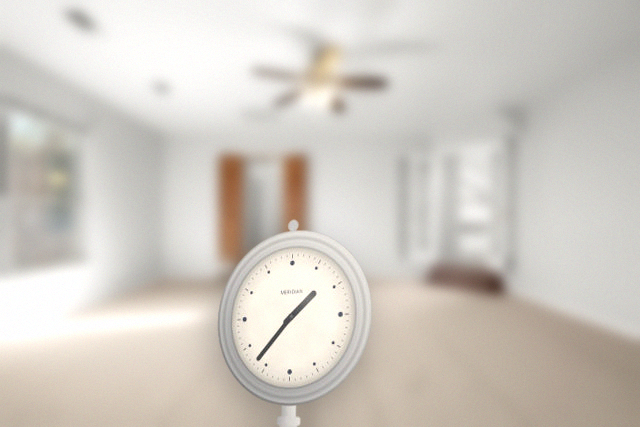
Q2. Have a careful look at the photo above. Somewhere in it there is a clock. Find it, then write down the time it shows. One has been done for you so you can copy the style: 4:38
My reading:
1:37
